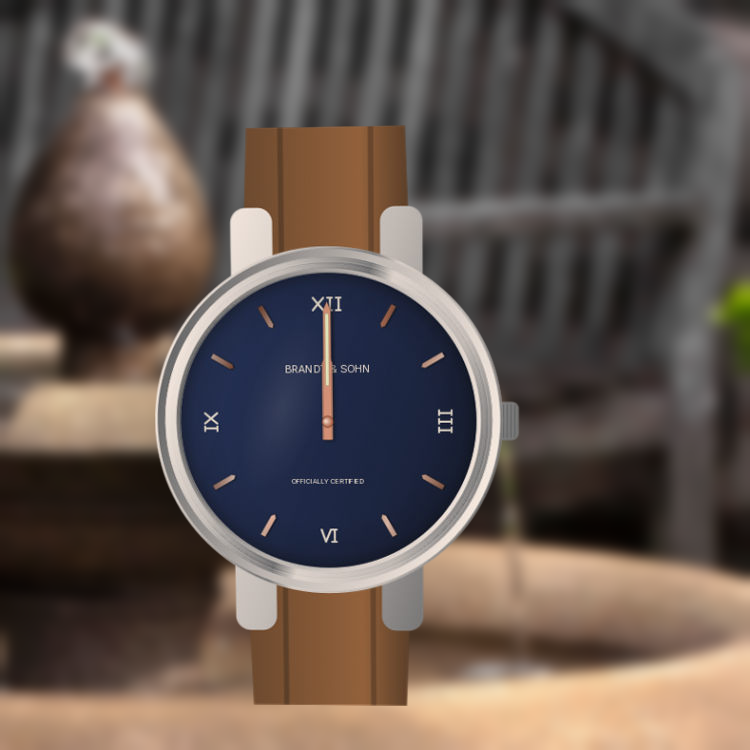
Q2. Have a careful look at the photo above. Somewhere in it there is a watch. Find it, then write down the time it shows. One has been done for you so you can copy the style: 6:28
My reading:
12:00
